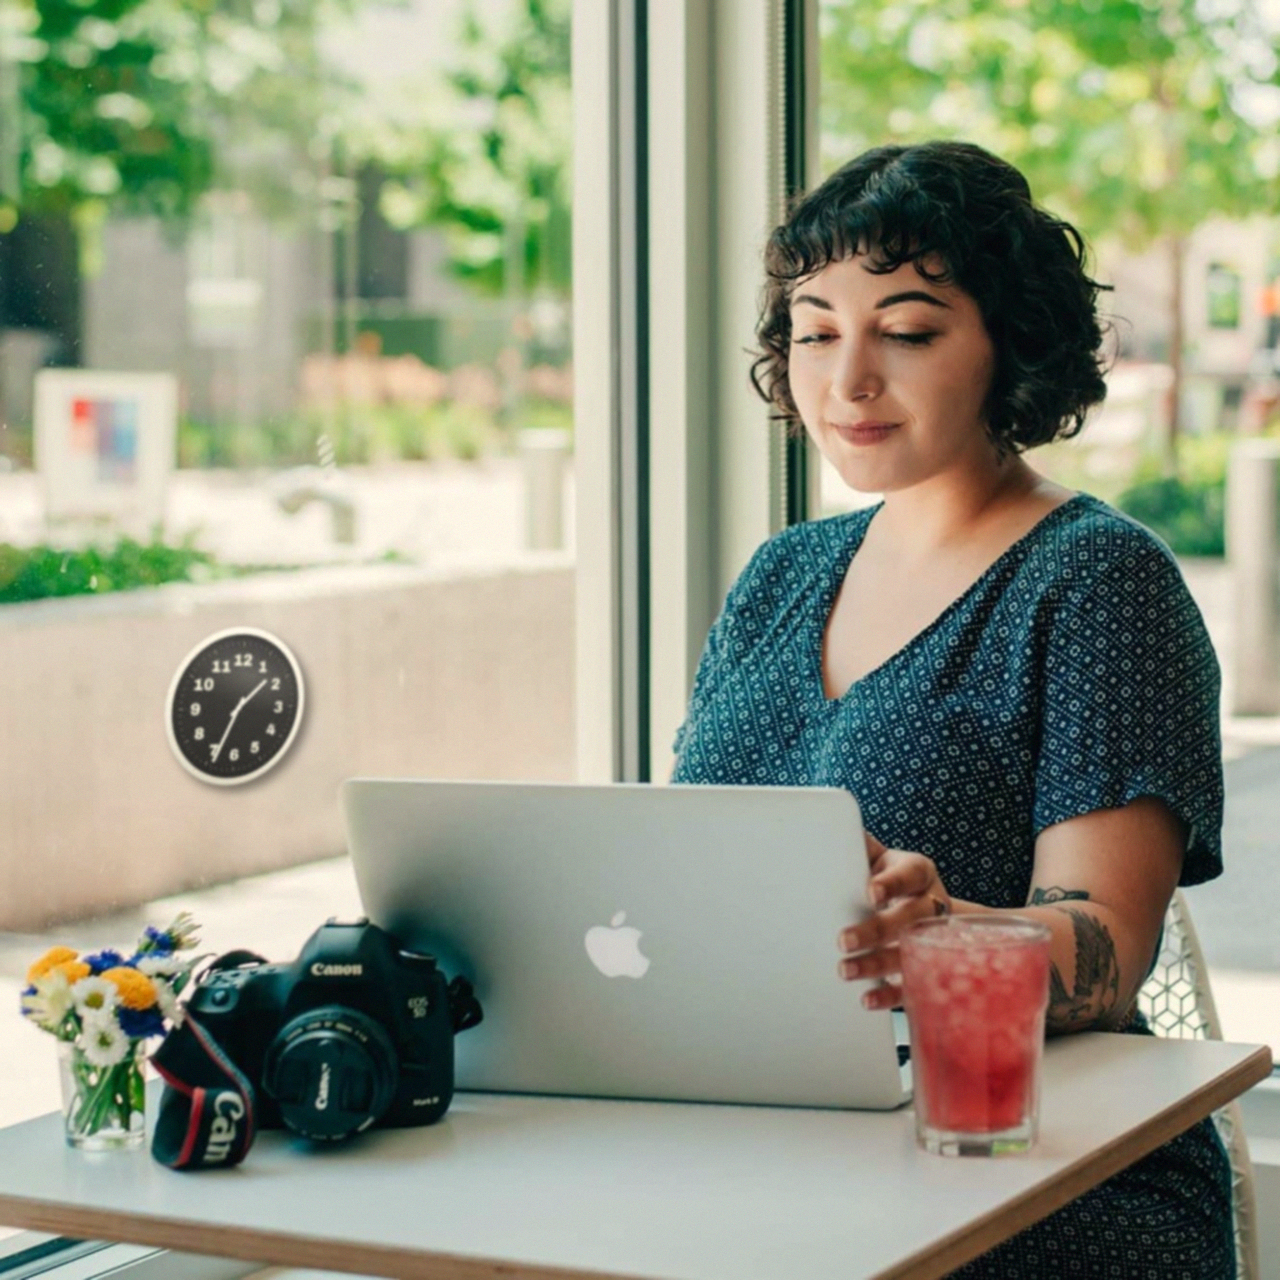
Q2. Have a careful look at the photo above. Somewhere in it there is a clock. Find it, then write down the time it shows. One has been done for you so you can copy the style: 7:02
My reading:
1:34
